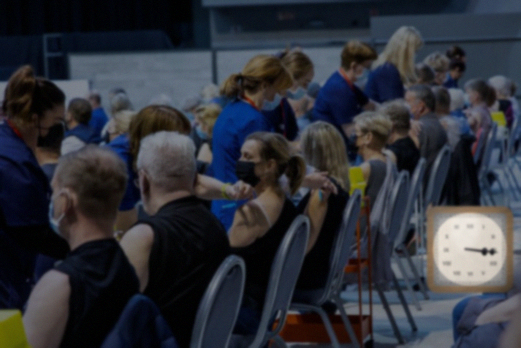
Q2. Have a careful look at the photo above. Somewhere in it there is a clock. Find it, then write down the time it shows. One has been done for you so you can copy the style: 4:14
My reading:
3:16
